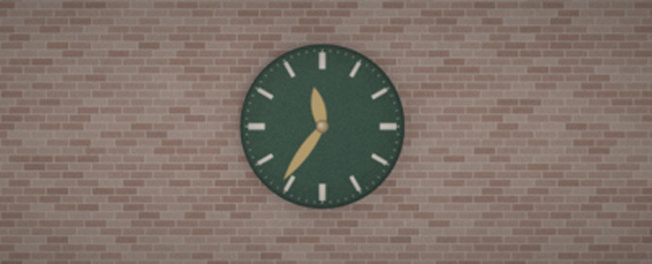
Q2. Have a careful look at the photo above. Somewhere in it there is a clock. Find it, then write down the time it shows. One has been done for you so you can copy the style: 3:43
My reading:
11:36
